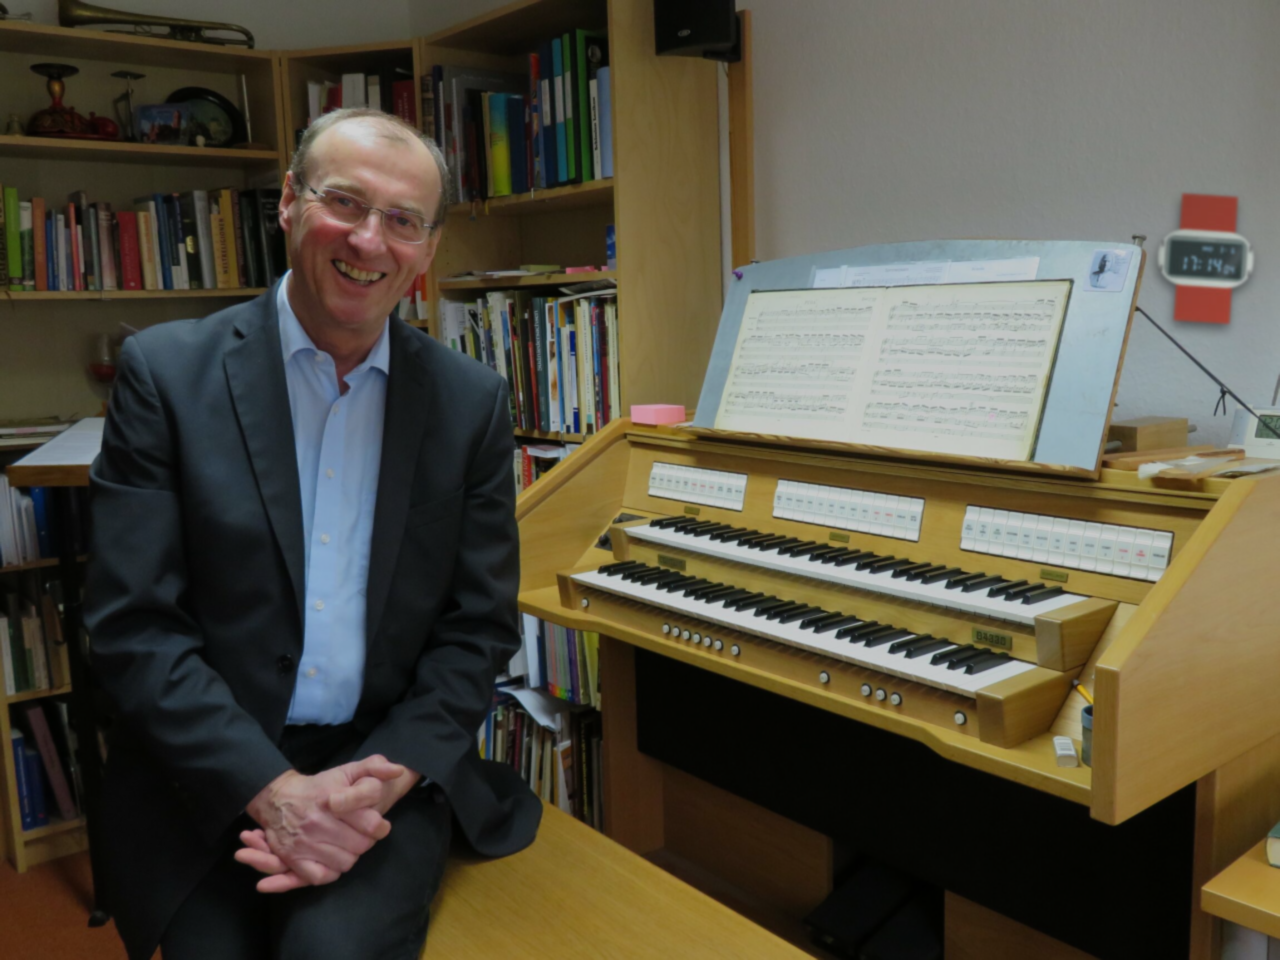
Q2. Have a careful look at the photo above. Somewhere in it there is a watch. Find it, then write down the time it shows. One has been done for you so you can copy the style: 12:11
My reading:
17:14
